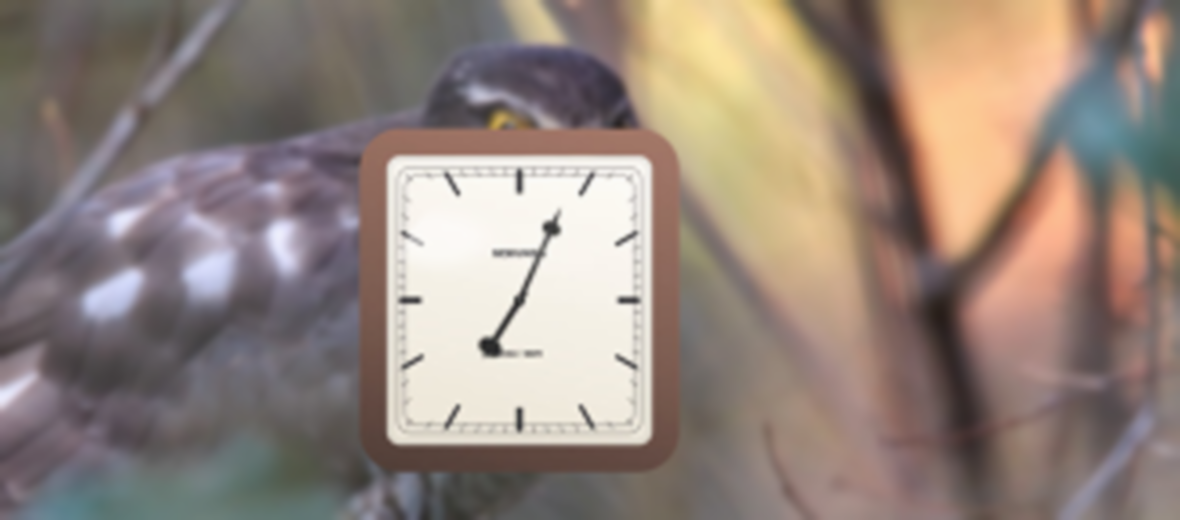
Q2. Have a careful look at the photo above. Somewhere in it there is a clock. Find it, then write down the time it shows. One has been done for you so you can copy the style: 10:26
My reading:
7:04
